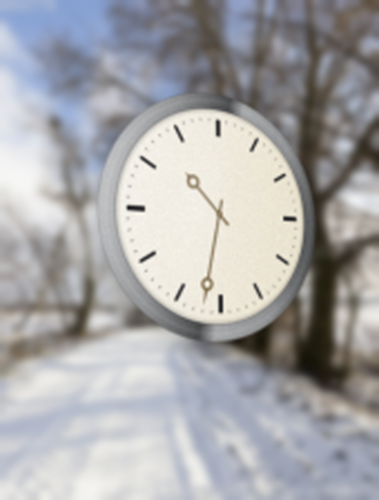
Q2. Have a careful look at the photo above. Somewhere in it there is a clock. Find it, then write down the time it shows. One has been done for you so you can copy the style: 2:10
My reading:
10:32
